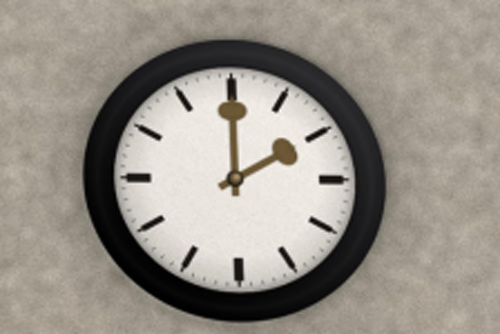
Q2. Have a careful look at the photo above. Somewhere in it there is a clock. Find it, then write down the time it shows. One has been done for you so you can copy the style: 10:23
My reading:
2:00
